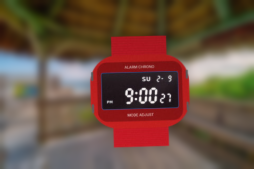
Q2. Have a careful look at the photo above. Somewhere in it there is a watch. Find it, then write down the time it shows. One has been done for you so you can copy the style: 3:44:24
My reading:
9:00:27
